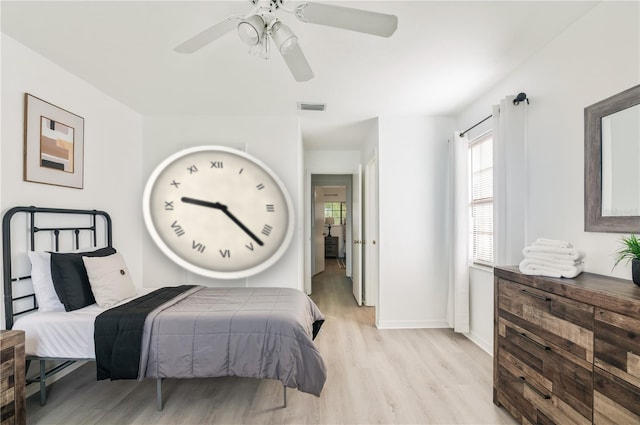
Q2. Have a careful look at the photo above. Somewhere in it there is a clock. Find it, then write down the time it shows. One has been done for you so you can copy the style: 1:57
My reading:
9:23
